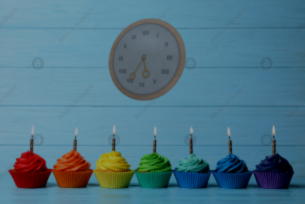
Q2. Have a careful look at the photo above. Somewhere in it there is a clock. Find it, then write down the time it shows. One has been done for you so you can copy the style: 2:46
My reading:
5:35
